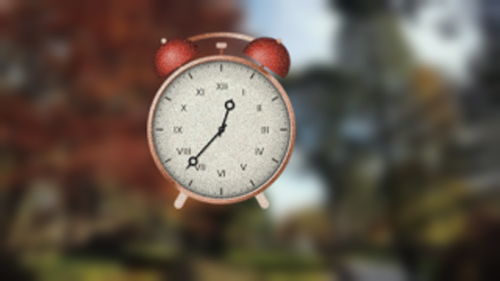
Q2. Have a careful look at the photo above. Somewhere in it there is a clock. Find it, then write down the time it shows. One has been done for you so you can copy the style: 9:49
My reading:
12:37
